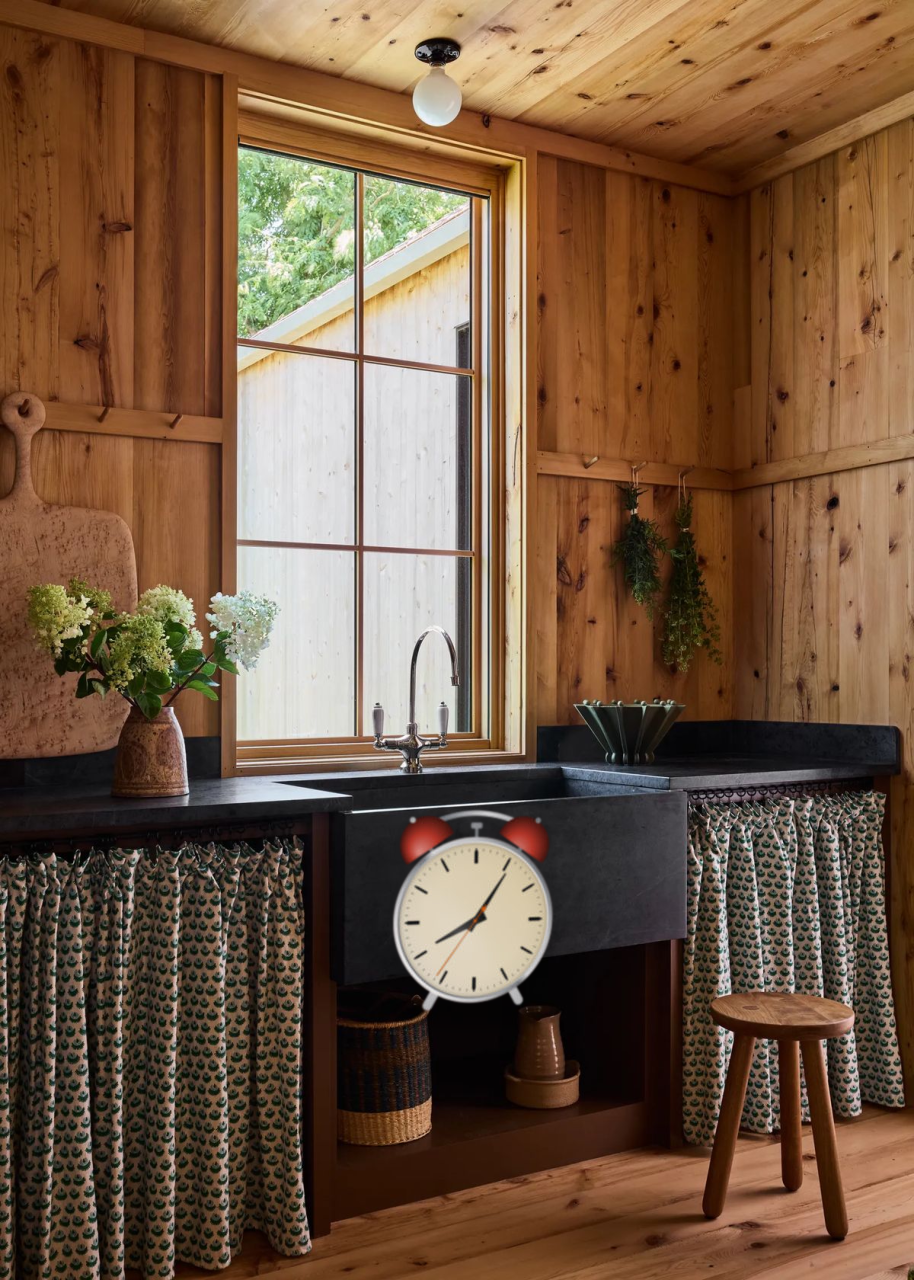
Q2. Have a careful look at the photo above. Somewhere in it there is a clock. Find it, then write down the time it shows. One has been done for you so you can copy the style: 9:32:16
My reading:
8:05:36
